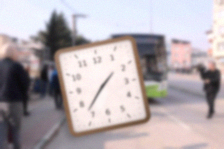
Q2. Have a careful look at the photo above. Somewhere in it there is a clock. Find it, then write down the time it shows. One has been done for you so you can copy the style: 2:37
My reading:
1:37
